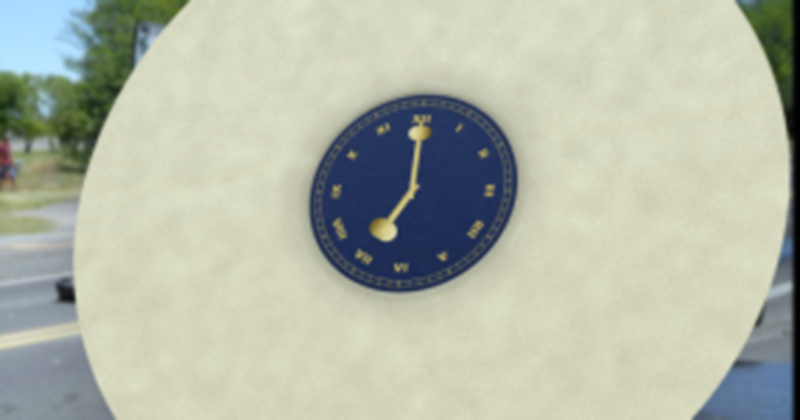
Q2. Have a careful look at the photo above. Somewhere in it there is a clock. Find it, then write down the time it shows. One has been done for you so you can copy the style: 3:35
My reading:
7:00
